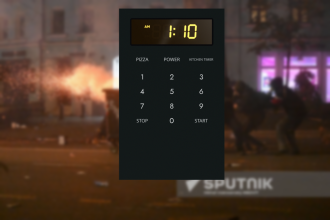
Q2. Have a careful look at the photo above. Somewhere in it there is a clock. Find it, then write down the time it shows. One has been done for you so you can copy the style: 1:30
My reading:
1:10
